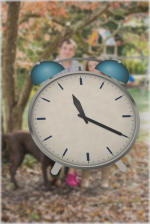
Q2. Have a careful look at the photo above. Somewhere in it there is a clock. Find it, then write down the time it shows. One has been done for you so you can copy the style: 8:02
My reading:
11:20
